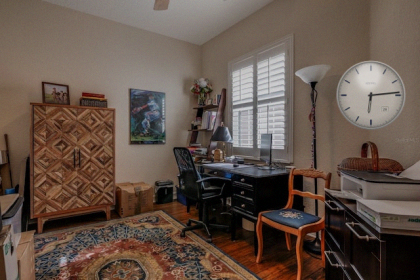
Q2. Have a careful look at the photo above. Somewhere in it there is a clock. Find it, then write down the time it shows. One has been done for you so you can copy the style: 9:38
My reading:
6:14
